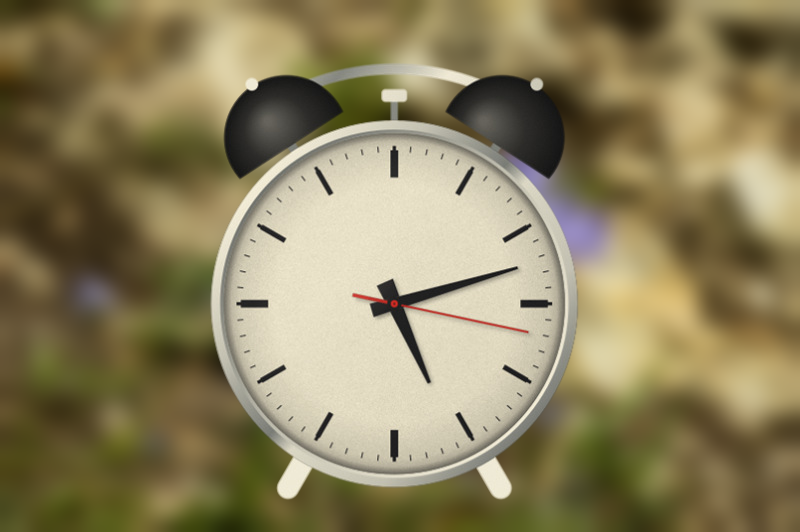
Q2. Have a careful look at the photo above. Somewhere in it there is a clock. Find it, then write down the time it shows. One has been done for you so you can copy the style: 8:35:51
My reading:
5:12:17
